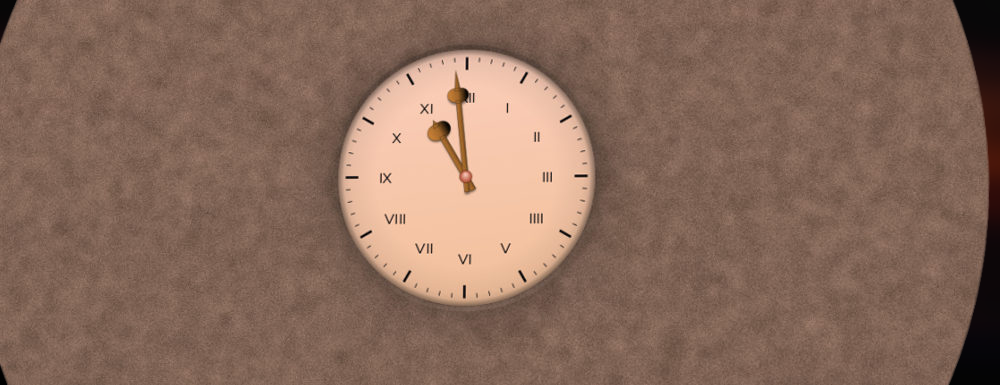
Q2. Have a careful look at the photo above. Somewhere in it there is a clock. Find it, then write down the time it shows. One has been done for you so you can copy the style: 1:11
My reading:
10:59
